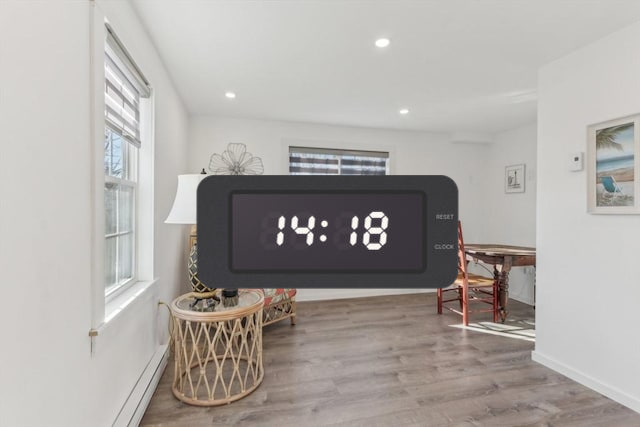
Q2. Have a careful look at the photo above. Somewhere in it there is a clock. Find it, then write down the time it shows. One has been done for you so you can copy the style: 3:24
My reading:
14:18
